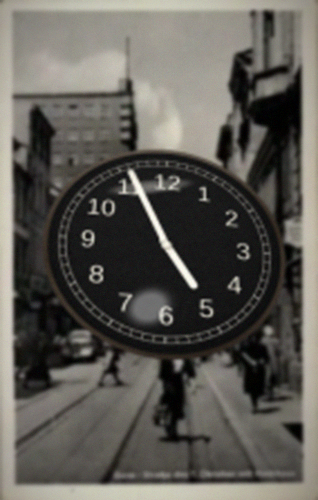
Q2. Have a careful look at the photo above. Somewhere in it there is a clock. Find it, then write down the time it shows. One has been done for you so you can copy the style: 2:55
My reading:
4:56
